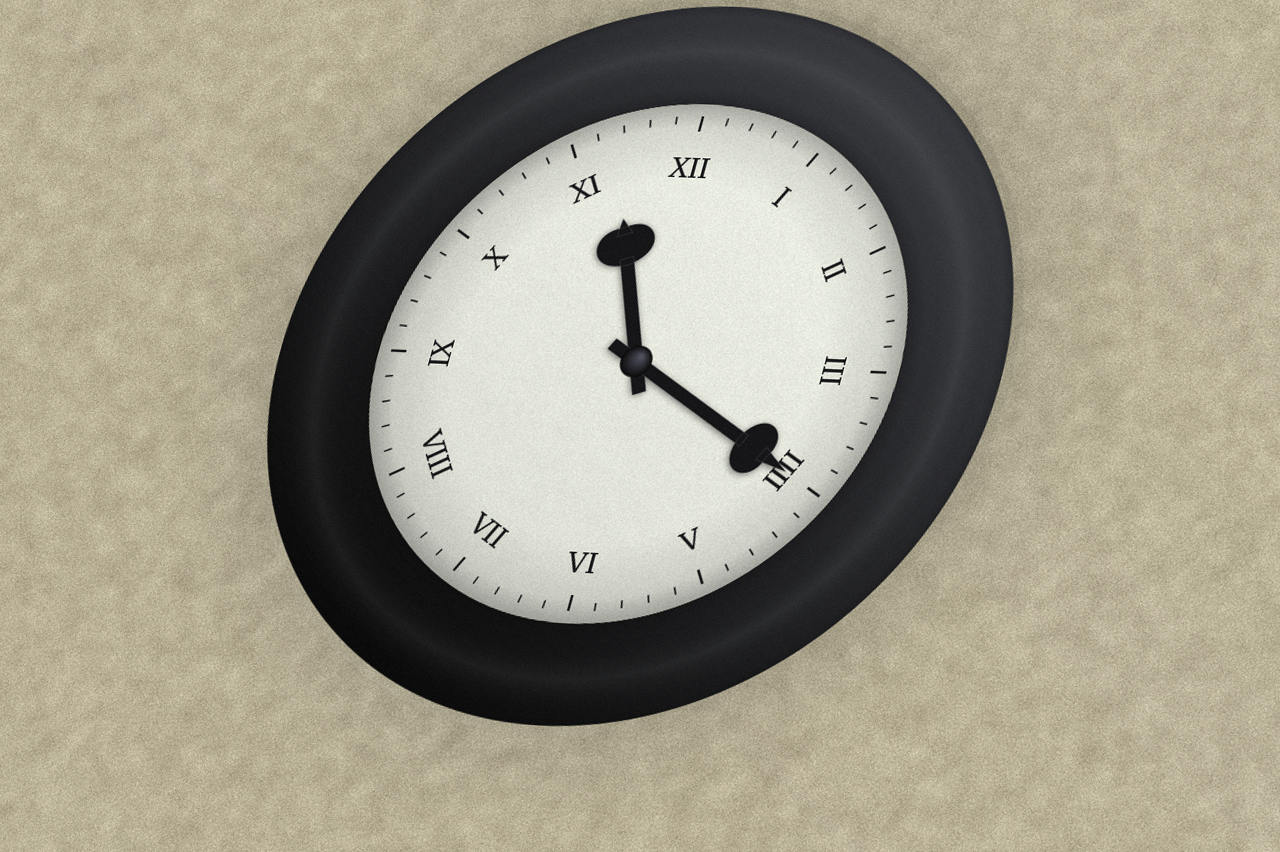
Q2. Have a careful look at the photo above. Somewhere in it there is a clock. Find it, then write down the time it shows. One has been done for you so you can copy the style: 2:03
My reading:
11:20
